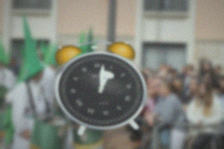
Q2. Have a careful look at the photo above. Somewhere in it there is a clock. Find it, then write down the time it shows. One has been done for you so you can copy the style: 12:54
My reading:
1:02
